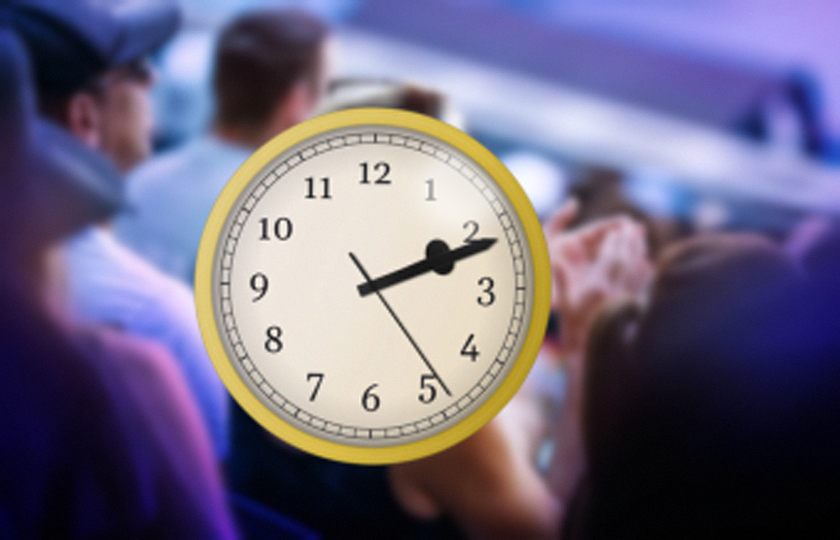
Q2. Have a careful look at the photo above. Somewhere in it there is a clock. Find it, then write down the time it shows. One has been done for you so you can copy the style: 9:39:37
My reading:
2:11:24
